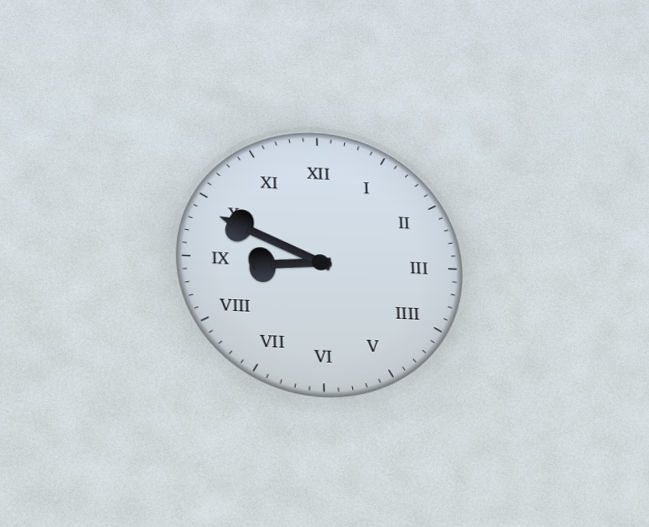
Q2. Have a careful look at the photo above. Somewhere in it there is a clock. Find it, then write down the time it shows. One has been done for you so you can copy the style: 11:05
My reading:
8:49
